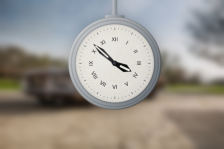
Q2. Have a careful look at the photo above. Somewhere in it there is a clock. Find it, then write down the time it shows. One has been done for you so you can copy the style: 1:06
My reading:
3:52
